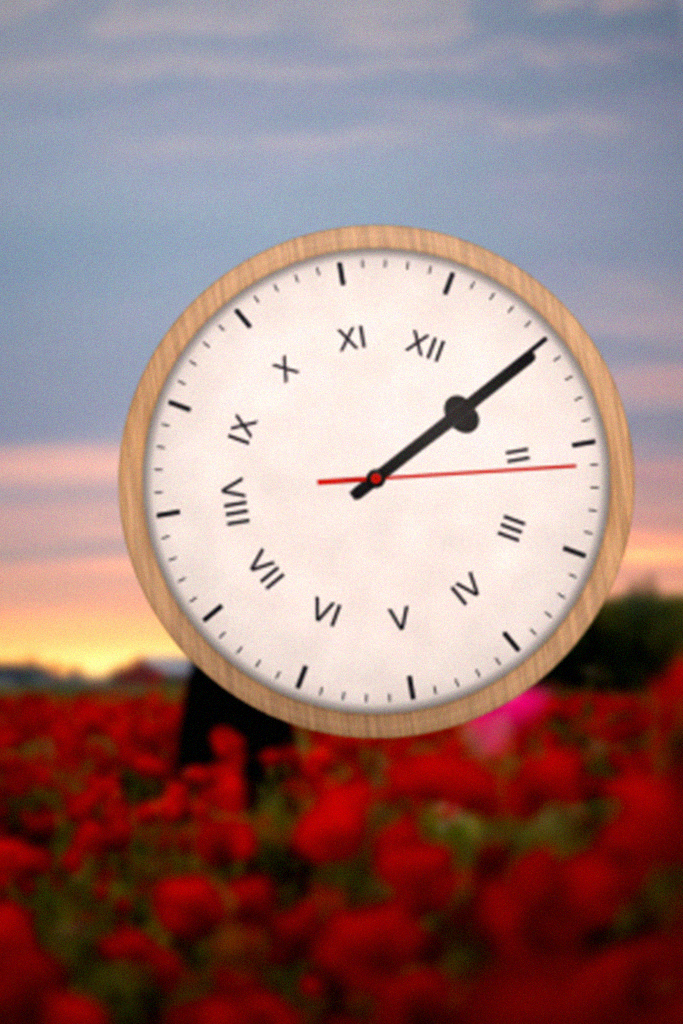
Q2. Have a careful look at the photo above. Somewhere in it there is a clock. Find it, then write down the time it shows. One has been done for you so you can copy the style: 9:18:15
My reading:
1:05:11
